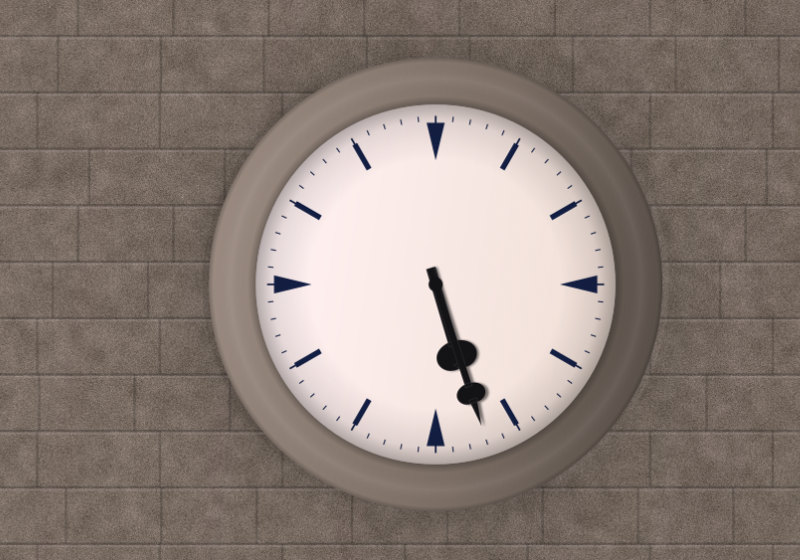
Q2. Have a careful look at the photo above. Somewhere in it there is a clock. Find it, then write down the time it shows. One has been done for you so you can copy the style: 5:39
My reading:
5:27
